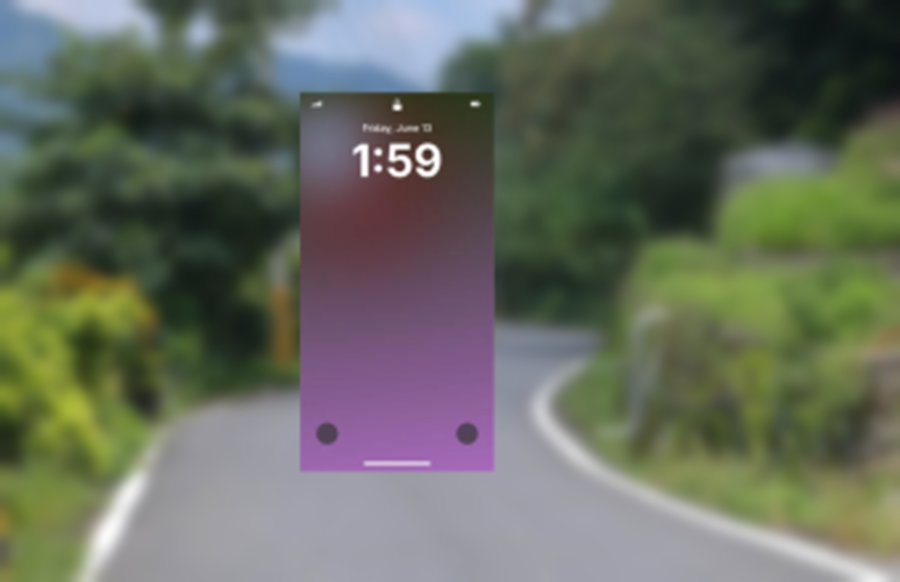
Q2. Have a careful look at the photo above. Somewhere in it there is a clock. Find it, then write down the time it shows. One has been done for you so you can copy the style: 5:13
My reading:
1:59
